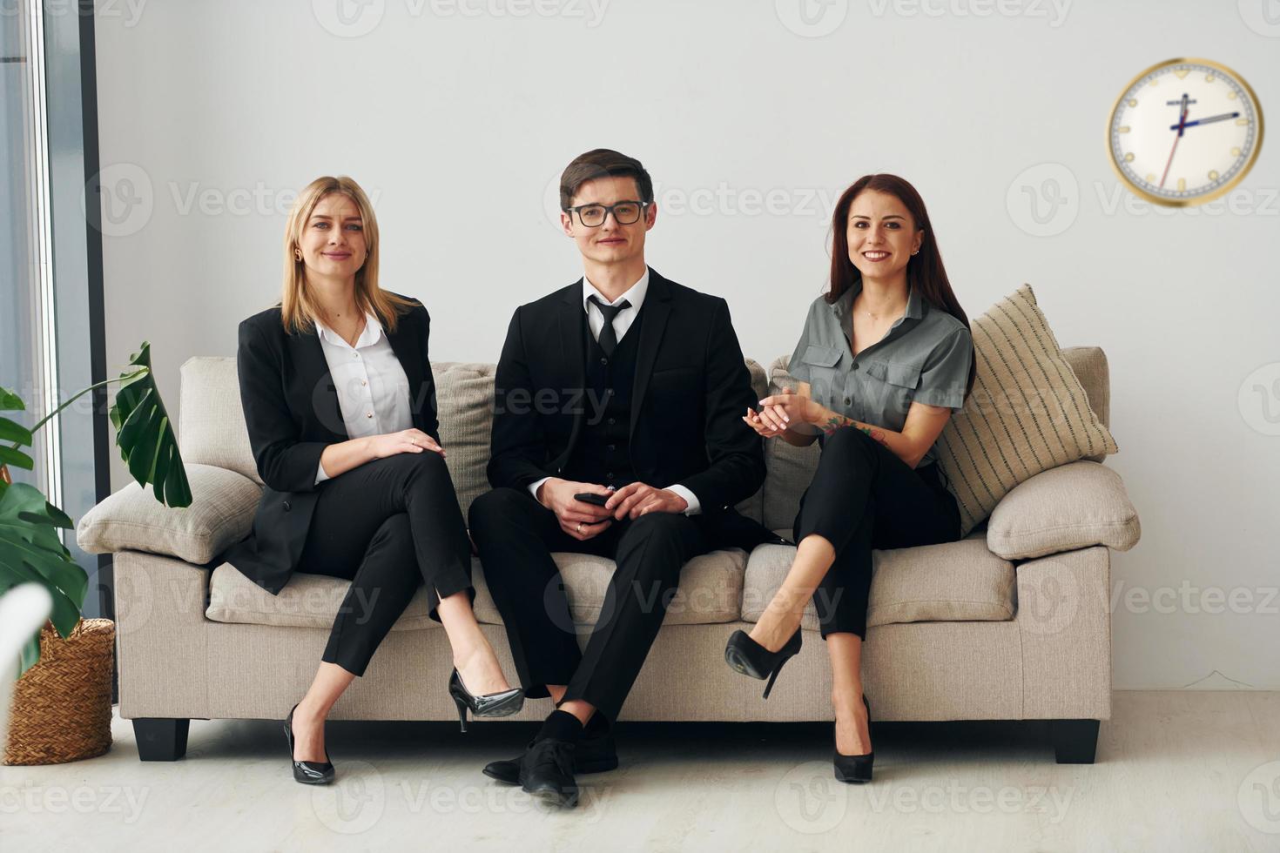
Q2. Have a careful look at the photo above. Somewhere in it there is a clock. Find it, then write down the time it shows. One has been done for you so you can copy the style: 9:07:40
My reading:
12:13:33
